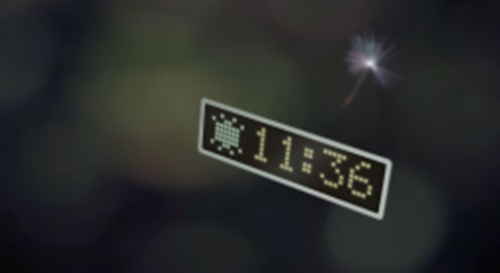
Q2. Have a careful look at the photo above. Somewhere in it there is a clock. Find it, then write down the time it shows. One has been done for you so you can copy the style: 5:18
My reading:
11:36
